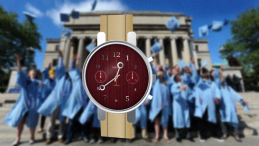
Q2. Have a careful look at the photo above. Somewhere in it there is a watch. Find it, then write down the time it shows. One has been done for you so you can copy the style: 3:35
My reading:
12:39
